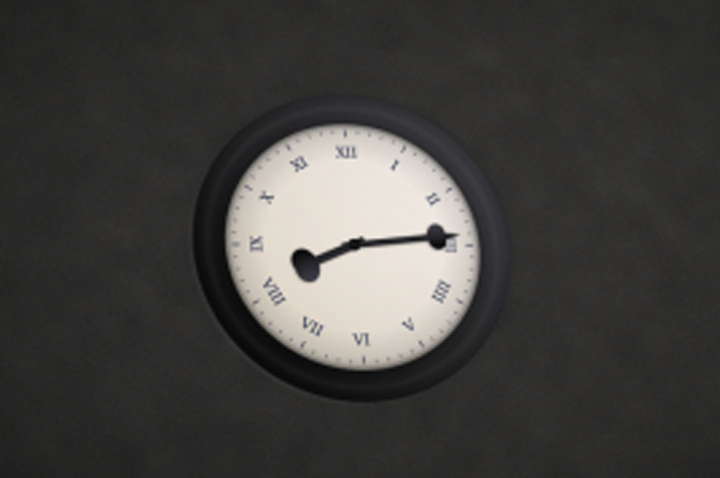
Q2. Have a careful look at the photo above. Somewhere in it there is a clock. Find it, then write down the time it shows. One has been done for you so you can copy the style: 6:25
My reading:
8:14
